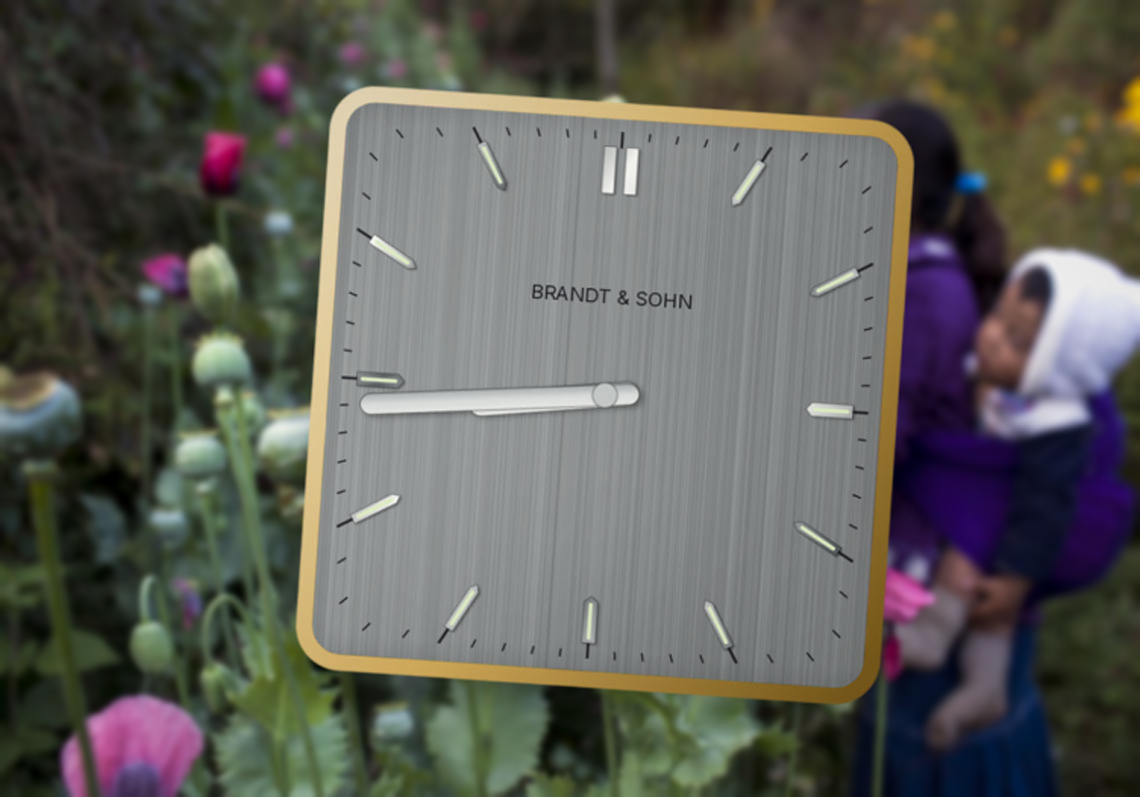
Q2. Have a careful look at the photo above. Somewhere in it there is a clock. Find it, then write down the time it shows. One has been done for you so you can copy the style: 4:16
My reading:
8:44
